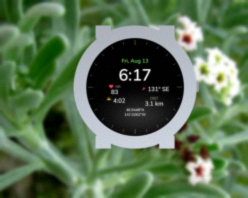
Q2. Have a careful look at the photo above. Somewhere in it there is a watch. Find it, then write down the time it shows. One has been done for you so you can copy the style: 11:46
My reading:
6:17
